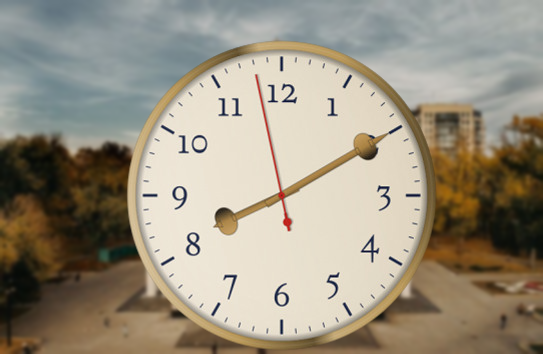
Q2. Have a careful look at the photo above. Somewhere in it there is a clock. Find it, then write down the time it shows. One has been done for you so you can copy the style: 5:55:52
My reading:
8:09:58
